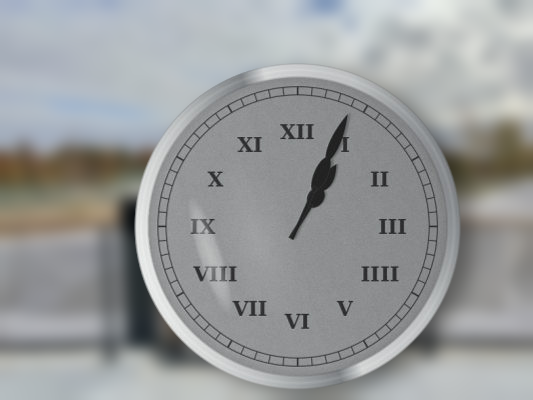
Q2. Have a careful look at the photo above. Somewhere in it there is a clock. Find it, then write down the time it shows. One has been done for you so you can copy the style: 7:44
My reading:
1:04
